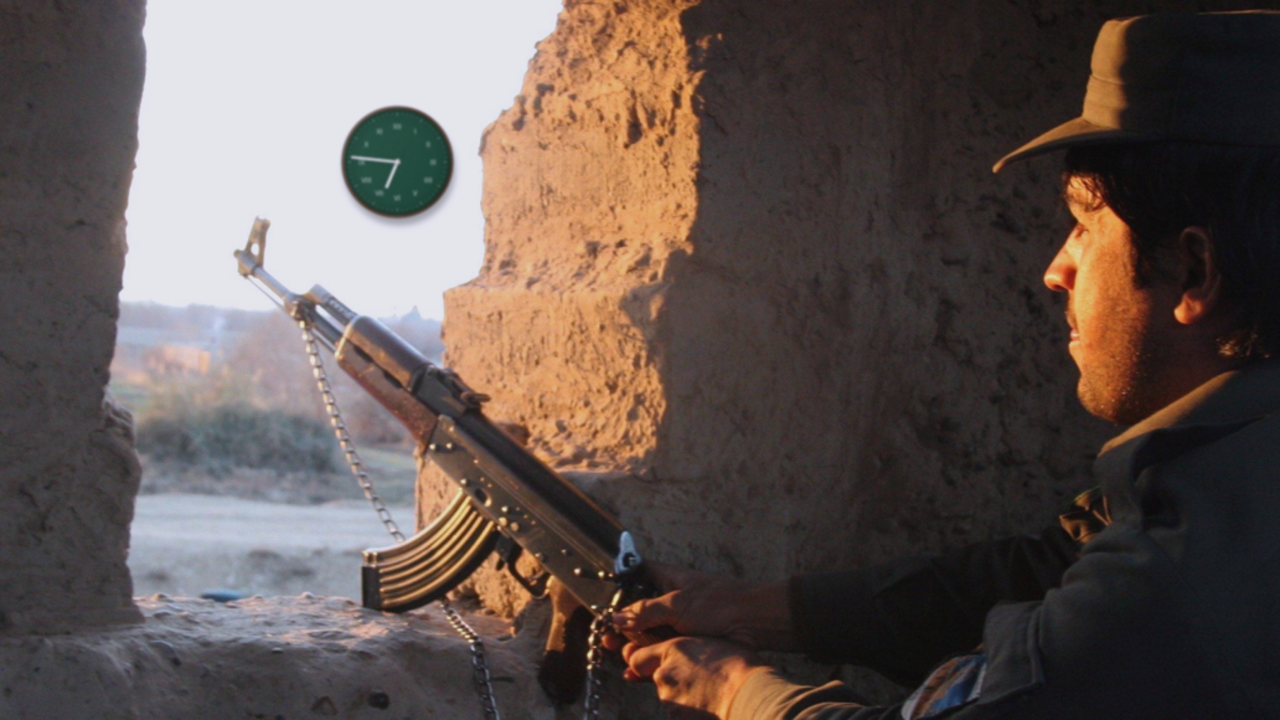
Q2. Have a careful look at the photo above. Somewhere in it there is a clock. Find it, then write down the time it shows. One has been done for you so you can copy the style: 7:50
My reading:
6:46
